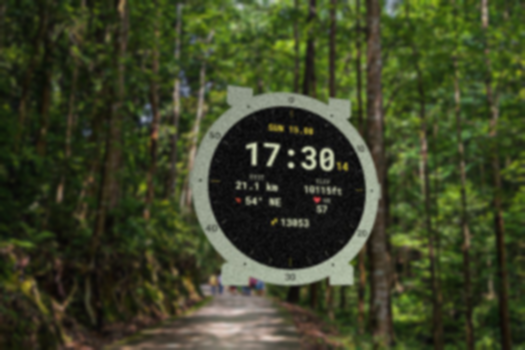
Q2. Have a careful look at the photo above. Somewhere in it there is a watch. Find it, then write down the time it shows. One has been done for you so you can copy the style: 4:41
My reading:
17:30
